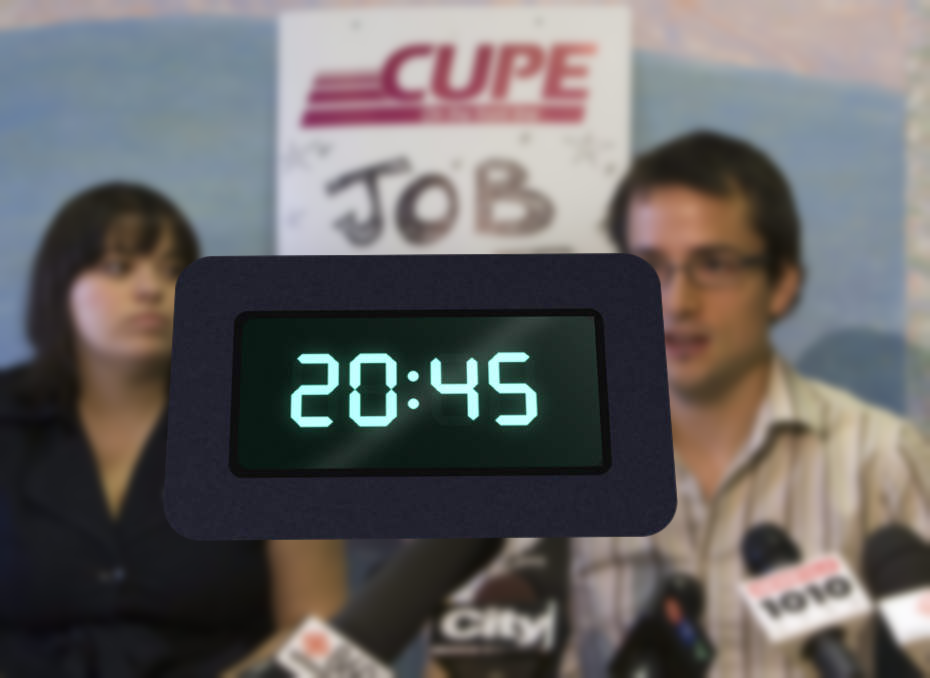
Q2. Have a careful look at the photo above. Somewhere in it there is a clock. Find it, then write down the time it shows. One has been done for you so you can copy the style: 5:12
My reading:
20:45
